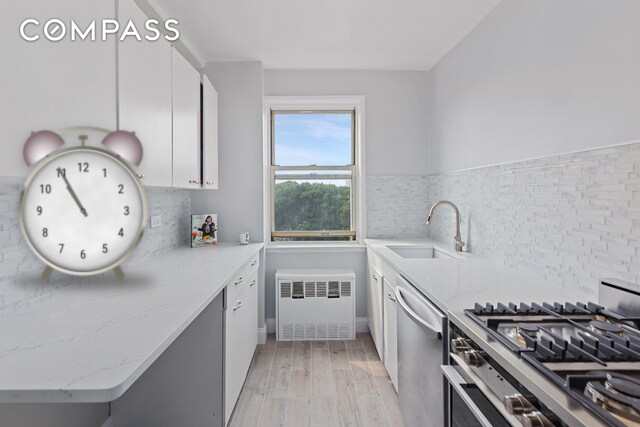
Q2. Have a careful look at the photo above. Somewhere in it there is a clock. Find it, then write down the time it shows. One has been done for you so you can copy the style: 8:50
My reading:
10:55
